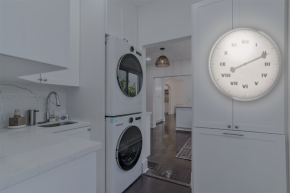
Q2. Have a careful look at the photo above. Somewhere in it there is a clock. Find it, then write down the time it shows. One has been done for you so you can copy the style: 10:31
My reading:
8:11
